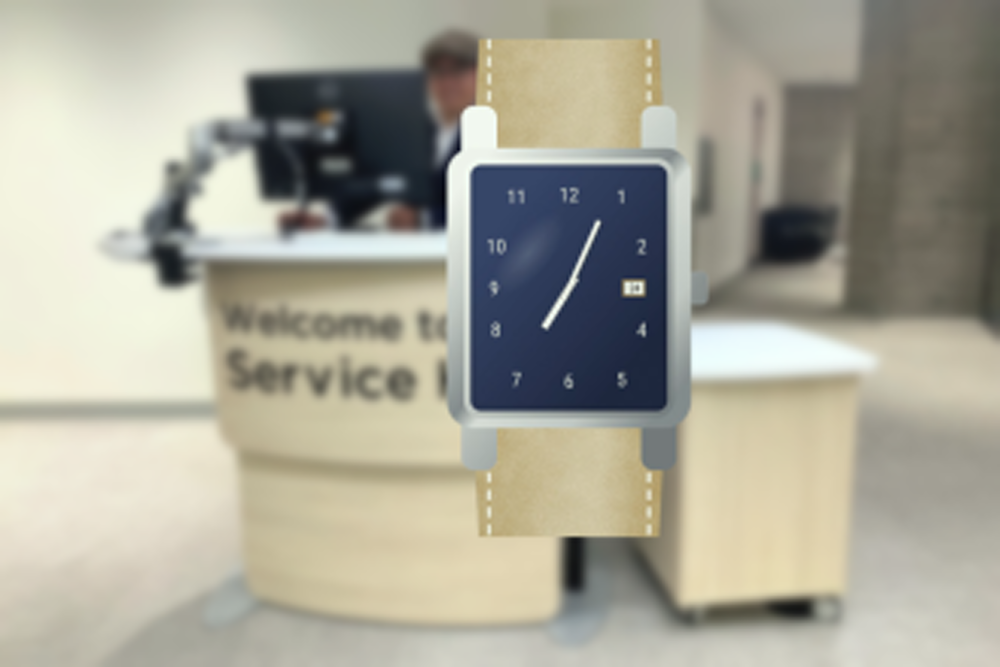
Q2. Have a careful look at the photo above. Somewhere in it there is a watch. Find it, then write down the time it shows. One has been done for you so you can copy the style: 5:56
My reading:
7:04
